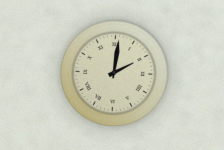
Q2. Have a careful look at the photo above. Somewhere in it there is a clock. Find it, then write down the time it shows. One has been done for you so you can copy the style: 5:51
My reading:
2:01
